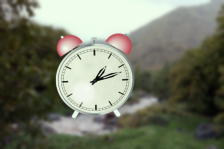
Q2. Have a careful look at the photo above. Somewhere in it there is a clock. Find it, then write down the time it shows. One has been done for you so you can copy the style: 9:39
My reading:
1:12
